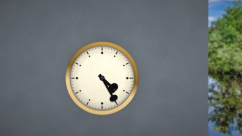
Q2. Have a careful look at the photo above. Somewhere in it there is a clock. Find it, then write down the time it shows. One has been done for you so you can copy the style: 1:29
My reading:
4:25
